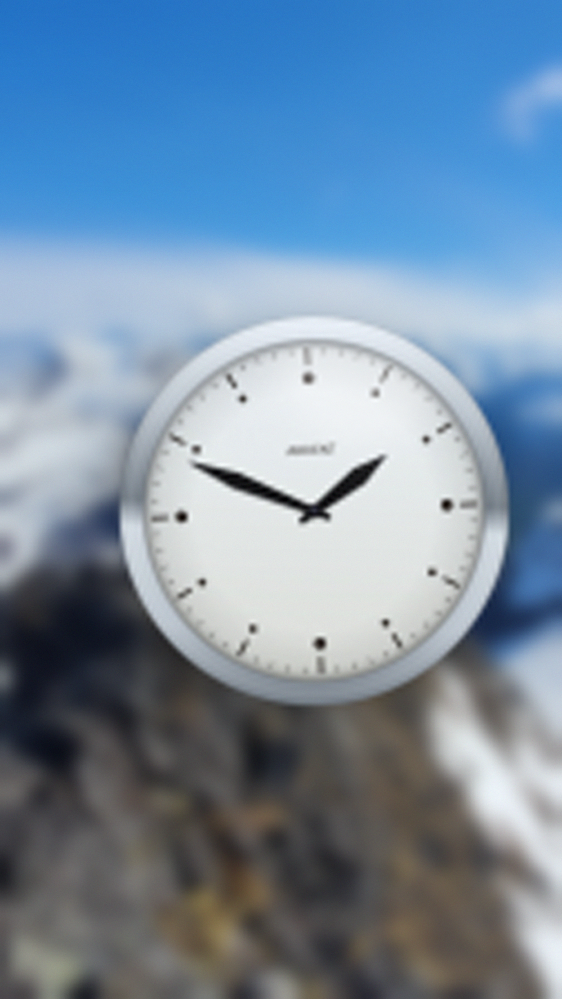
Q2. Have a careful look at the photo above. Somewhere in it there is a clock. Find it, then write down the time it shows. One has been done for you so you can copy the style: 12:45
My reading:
1:49
